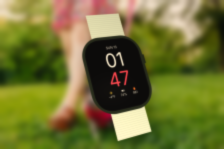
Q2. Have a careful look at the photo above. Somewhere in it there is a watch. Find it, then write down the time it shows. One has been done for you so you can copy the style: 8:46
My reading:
1:47
